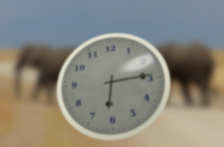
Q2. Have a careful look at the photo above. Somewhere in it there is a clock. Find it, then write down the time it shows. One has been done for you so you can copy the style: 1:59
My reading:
6:14
